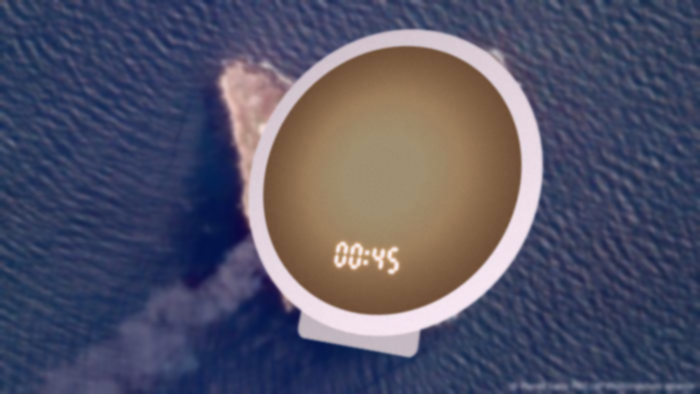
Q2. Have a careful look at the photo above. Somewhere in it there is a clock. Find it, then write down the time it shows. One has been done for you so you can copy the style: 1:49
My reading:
0:45
